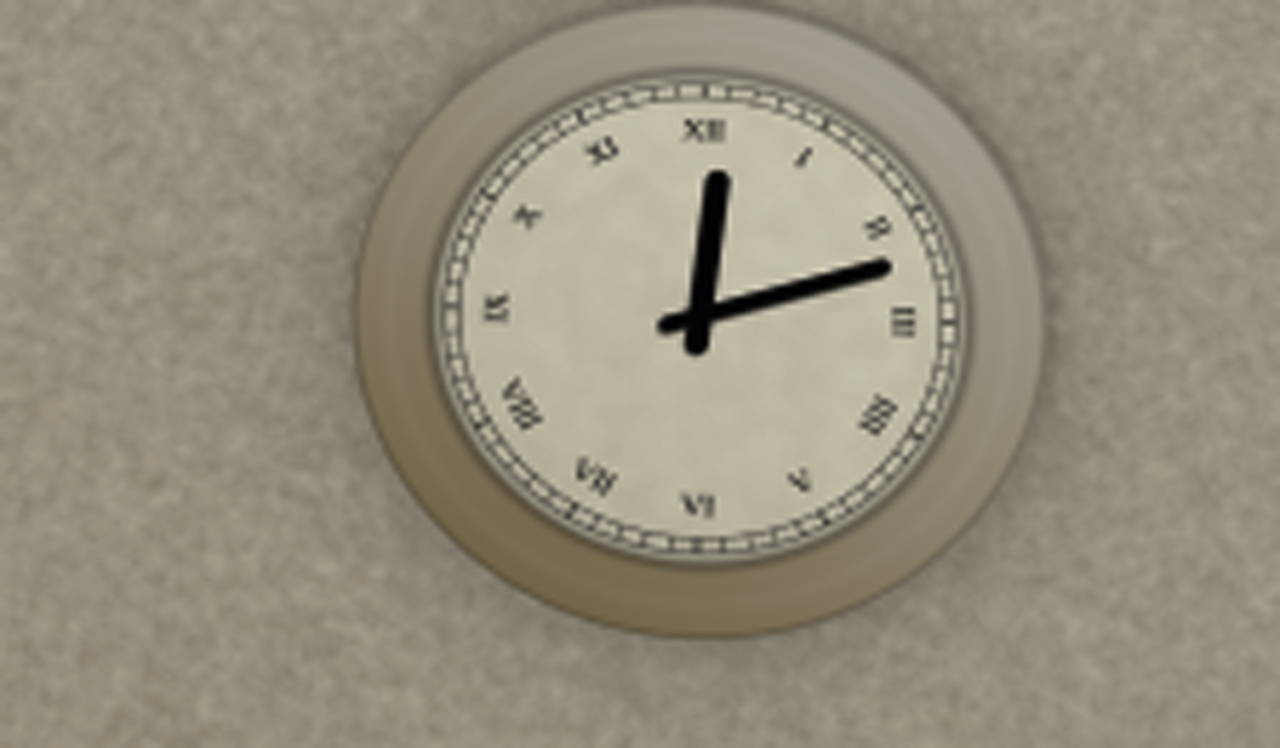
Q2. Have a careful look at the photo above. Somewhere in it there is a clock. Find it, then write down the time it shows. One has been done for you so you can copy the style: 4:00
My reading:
12:12
